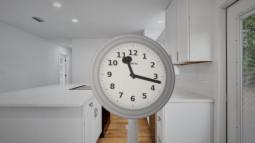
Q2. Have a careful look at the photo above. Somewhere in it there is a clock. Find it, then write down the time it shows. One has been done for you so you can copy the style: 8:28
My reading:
11:17
